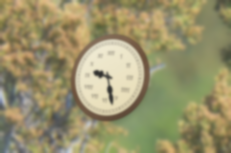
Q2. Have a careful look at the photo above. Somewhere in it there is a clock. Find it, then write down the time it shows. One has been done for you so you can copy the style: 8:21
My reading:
9:27
